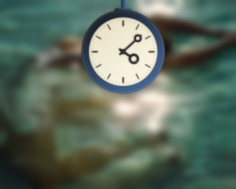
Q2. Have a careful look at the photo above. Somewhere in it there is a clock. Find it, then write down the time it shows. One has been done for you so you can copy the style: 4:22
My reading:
4:08
